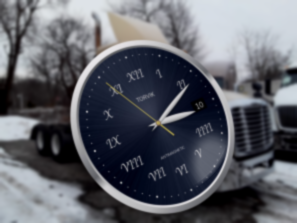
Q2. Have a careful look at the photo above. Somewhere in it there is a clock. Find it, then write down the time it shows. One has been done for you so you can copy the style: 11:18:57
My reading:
3:10:55
